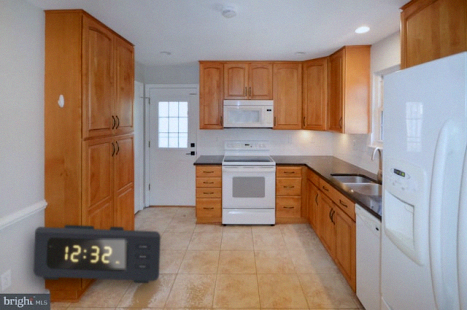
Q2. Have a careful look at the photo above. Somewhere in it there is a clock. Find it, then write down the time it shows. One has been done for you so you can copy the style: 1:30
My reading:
12:32
